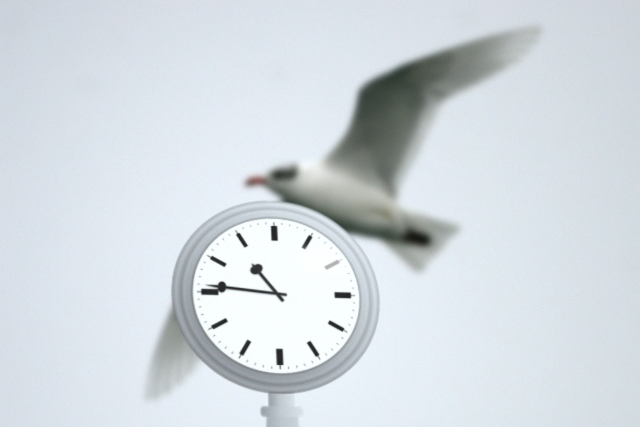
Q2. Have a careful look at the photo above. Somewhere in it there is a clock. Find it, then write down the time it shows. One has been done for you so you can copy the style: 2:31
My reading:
10:46
